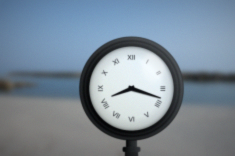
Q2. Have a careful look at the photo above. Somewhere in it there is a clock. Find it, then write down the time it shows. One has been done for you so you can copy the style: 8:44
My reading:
8:18
